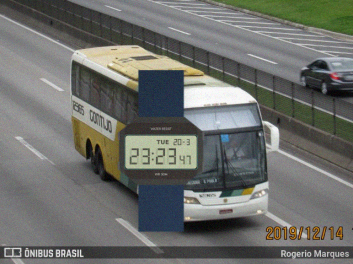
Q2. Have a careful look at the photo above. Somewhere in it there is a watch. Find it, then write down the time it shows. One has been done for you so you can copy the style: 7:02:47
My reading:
23:23:47
